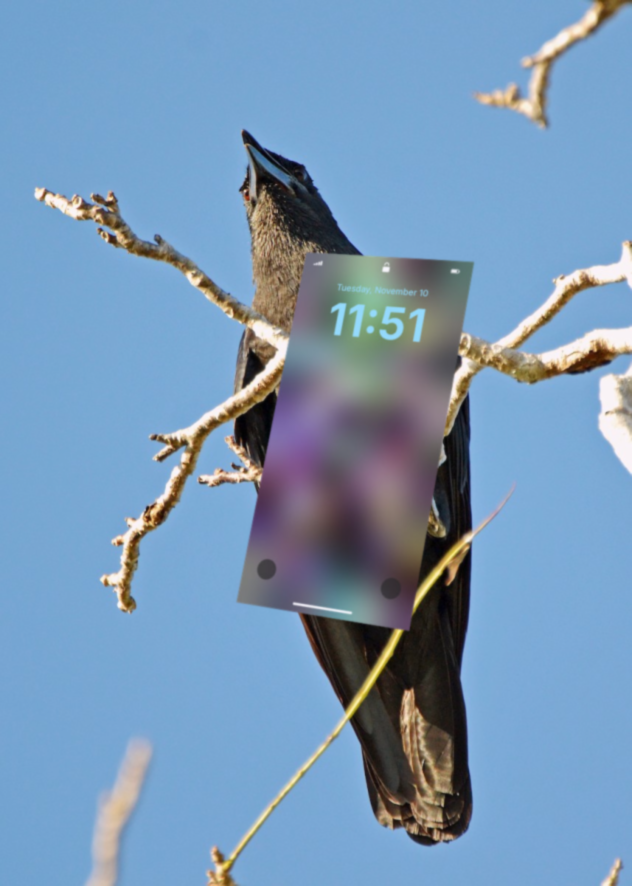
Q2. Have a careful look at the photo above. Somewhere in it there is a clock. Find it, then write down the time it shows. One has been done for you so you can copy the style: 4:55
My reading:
11:51
